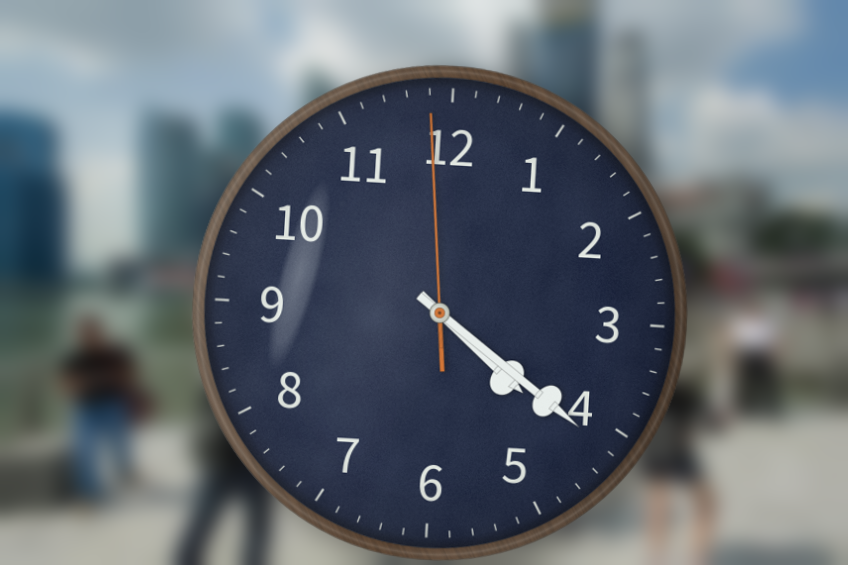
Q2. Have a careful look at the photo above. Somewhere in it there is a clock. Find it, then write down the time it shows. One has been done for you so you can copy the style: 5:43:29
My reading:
4:20:59
